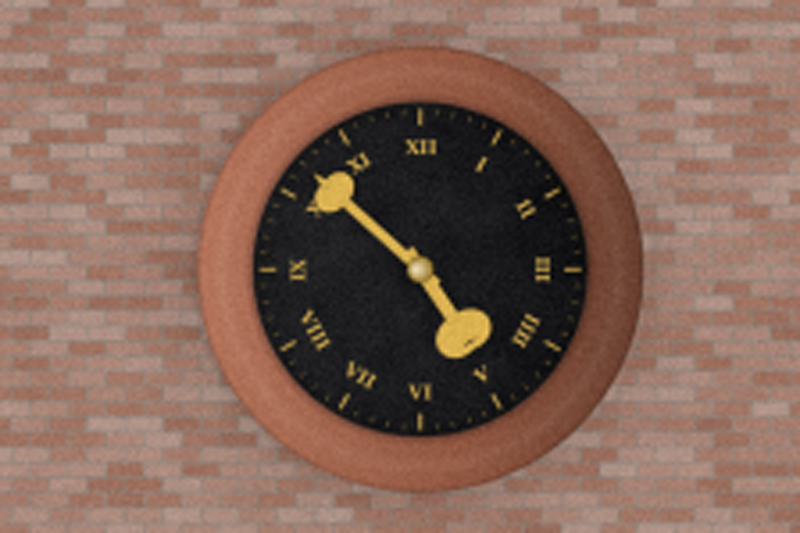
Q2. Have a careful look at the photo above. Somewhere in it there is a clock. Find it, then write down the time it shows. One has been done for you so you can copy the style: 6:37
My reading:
4:52
